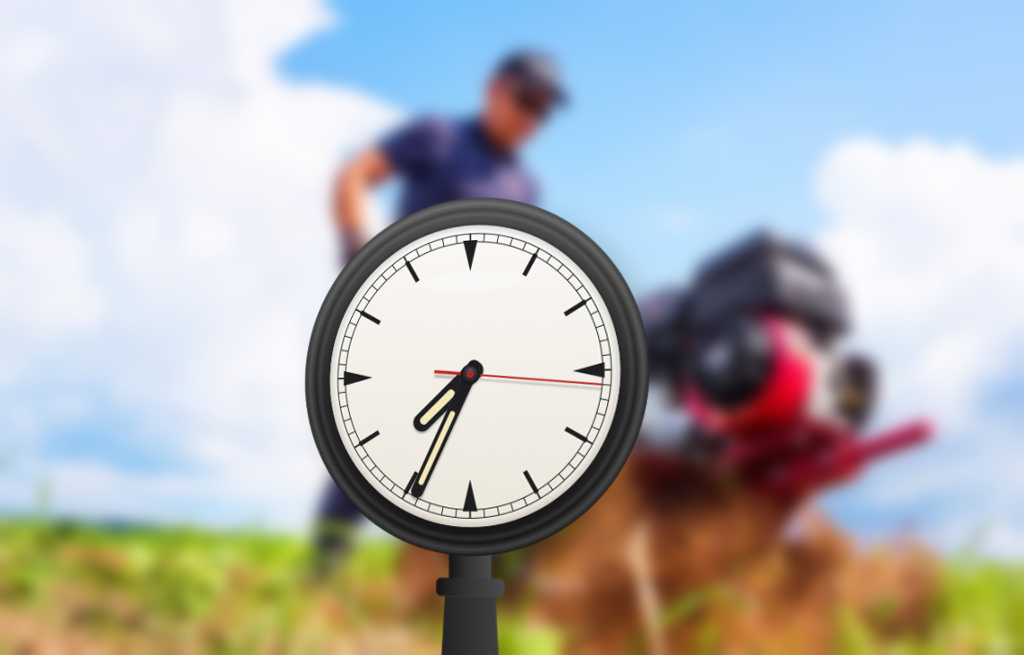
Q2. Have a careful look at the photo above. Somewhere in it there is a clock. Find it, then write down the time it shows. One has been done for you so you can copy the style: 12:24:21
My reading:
7:34:16
